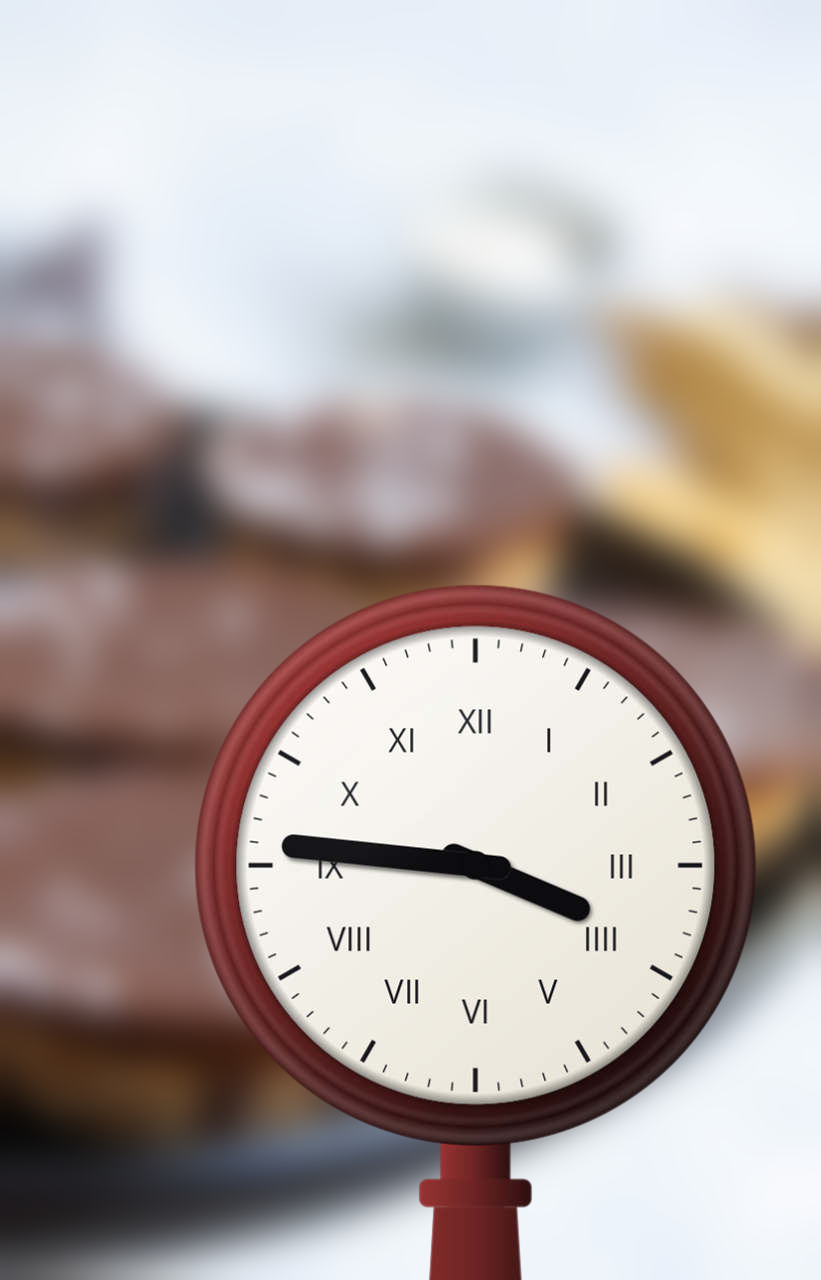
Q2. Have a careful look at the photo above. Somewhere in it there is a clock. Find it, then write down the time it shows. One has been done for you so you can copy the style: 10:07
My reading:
3:46
